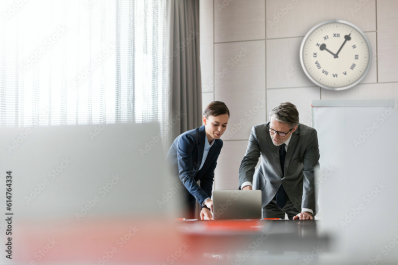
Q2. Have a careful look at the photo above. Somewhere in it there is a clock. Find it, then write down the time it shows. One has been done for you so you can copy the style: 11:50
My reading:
10:05
